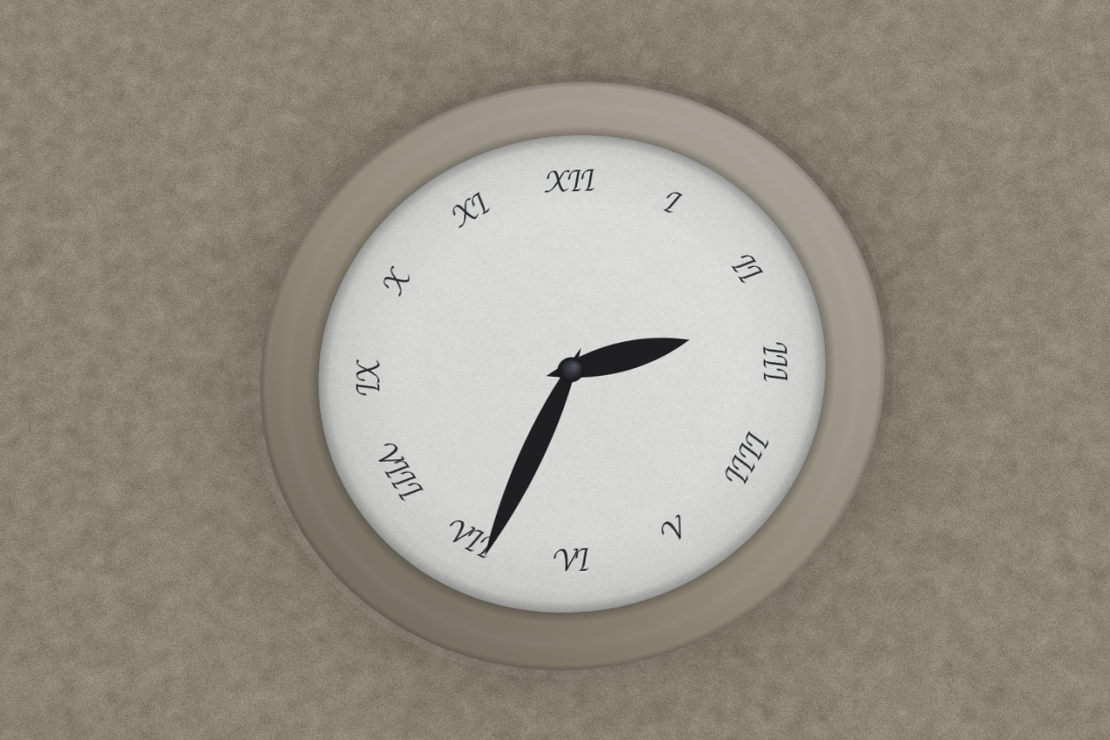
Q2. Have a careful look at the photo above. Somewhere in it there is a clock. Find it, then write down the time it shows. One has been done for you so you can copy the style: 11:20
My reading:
2:34
